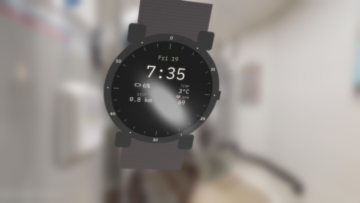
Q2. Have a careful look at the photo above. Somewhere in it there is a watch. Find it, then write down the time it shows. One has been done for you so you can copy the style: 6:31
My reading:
7:35
